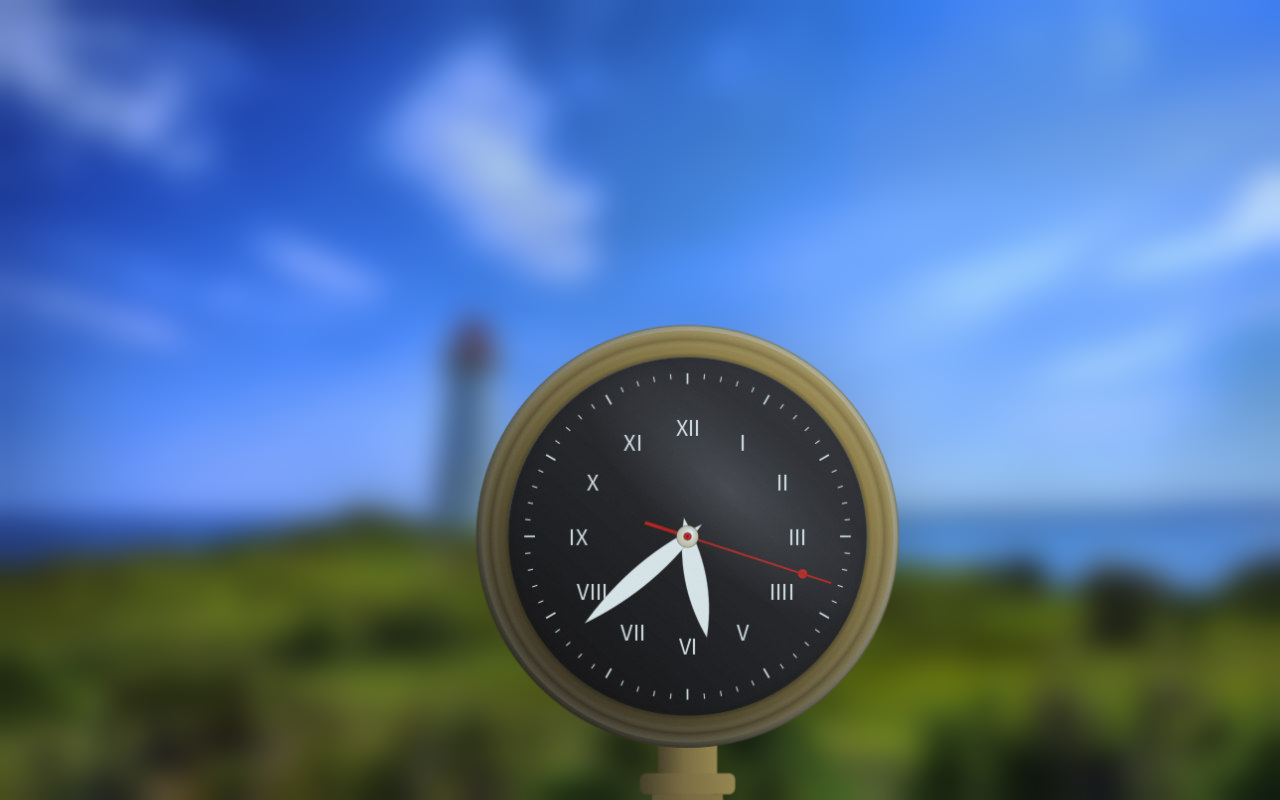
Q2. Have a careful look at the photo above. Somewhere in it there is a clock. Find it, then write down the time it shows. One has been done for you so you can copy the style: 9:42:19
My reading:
5:38:18
